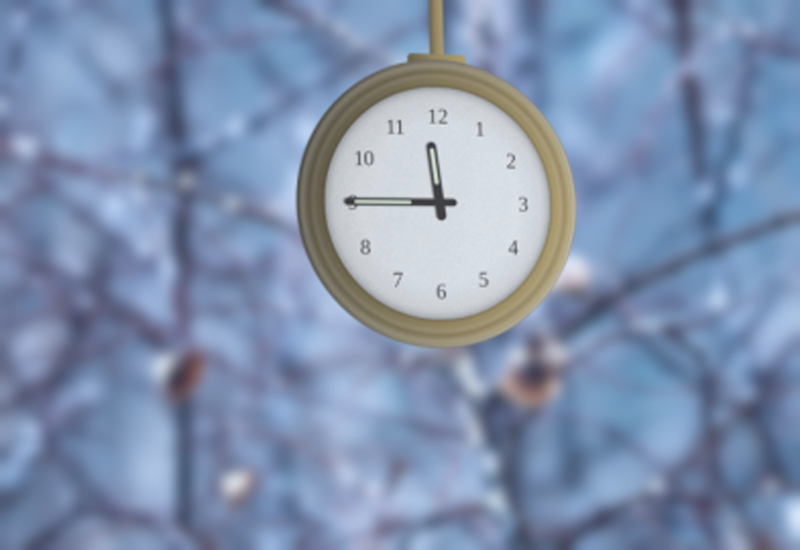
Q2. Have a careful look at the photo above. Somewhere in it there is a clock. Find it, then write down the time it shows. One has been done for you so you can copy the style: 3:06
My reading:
11:45
